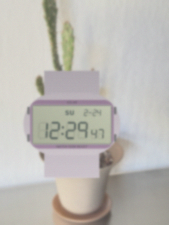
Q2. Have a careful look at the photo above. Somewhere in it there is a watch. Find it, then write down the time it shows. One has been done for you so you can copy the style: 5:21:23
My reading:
12:29:47
